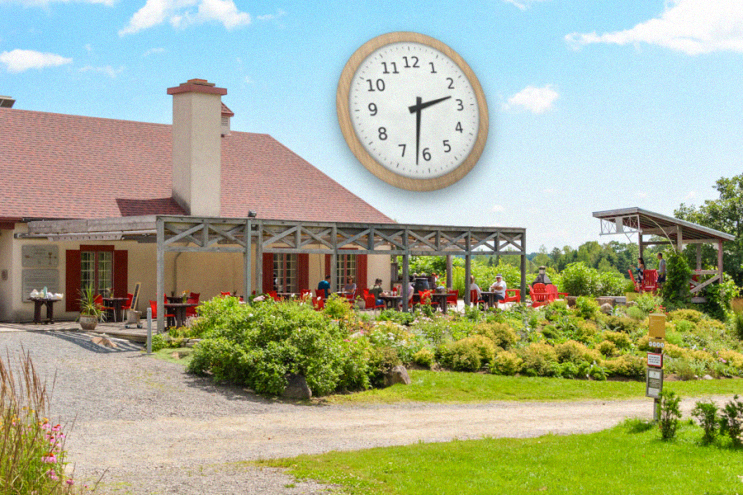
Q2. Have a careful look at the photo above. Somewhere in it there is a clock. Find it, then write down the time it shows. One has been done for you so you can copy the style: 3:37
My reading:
2:32
